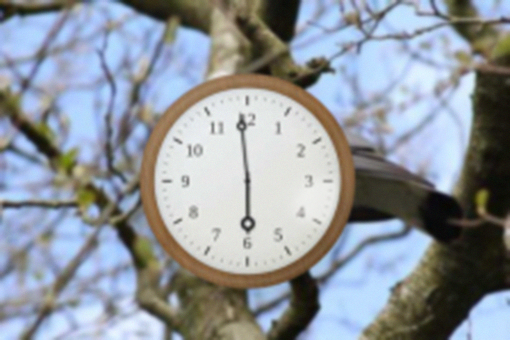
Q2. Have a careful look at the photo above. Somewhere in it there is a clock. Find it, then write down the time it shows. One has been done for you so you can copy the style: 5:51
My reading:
5:59
